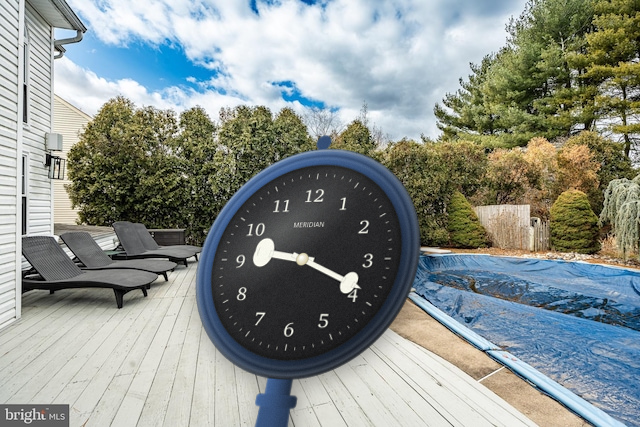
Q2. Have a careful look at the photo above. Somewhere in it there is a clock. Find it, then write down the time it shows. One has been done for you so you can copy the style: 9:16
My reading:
9:19
